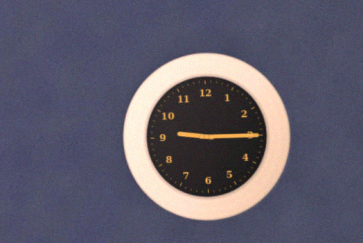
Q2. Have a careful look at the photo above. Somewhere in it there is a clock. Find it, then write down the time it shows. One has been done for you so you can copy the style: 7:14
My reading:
9:15
